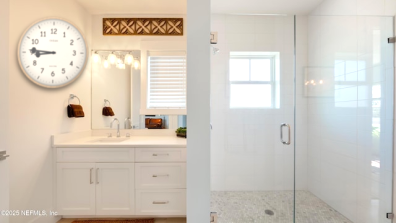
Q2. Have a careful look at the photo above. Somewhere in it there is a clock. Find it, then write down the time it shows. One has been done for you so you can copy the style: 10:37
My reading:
8:46
